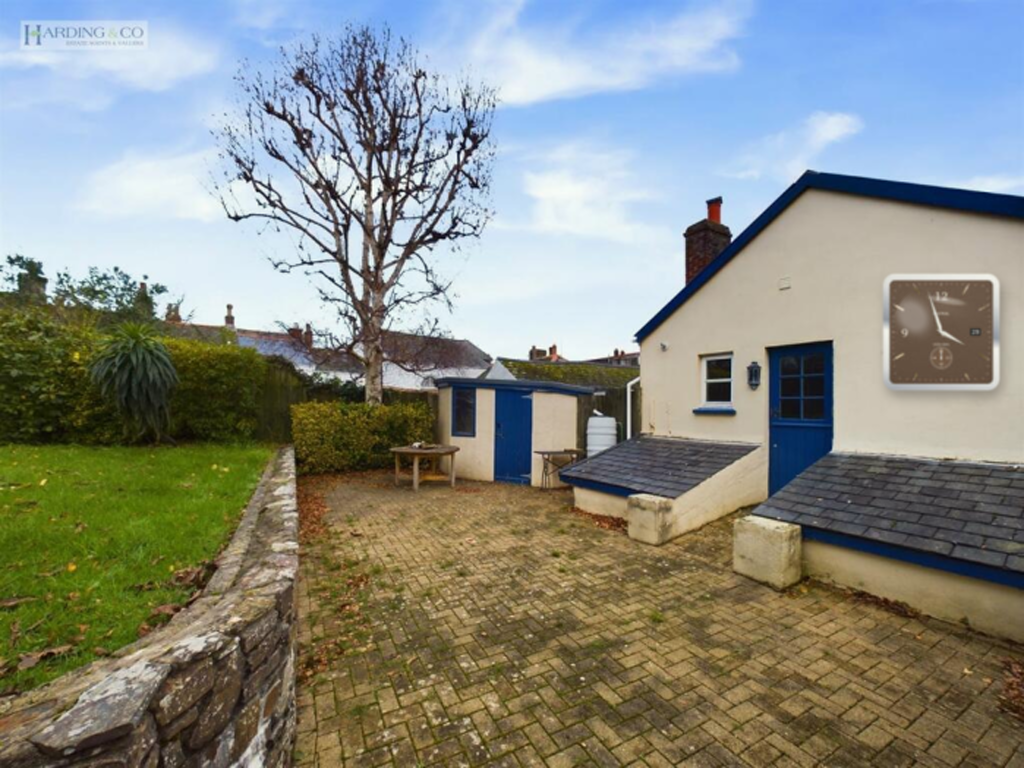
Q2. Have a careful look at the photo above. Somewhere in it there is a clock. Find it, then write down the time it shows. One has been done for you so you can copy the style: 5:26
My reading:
3:57
